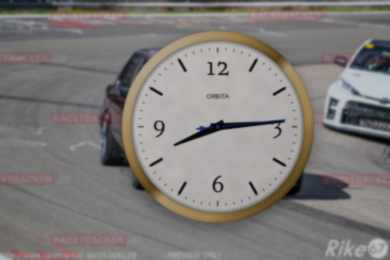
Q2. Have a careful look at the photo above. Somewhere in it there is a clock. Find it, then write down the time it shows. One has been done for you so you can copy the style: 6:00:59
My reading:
8:14:14
